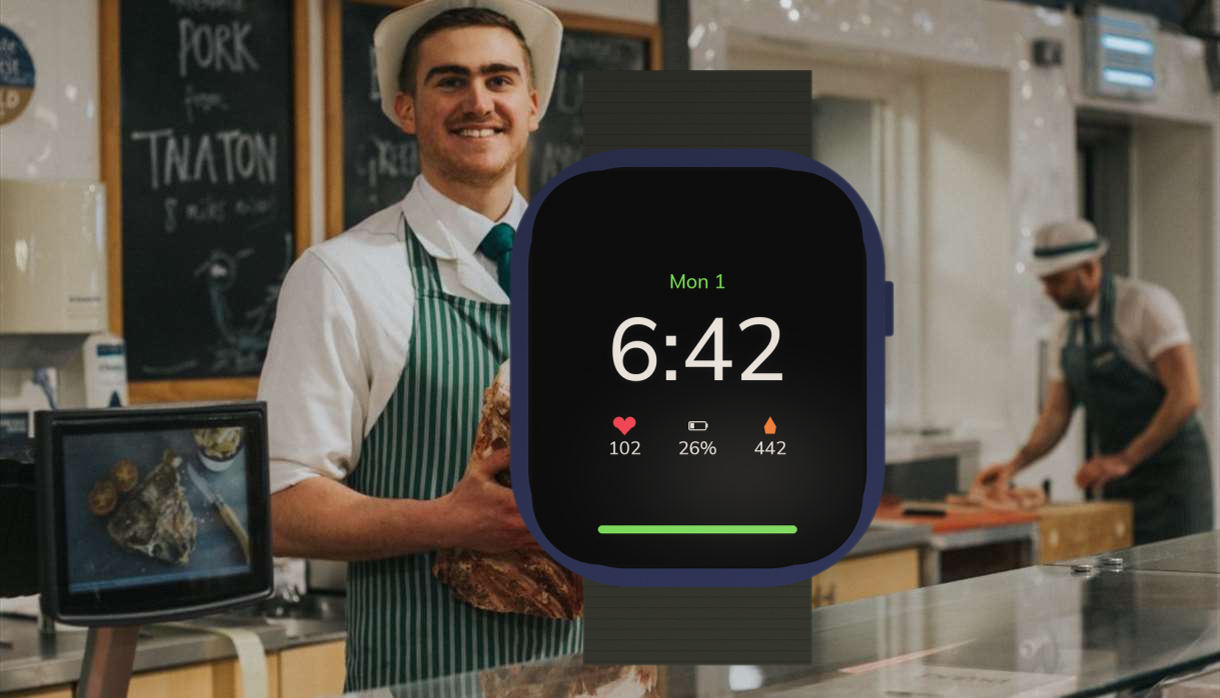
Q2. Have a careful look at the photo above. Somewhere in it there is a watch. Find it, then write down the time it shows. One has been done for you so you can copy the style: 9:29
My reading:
6:42
